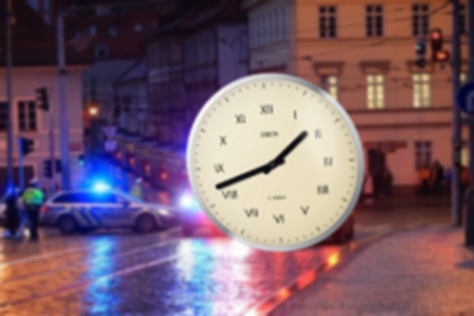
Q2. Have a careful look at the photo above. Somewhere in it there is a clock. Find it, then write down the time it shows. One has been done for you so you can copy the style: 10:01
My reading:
1:42
